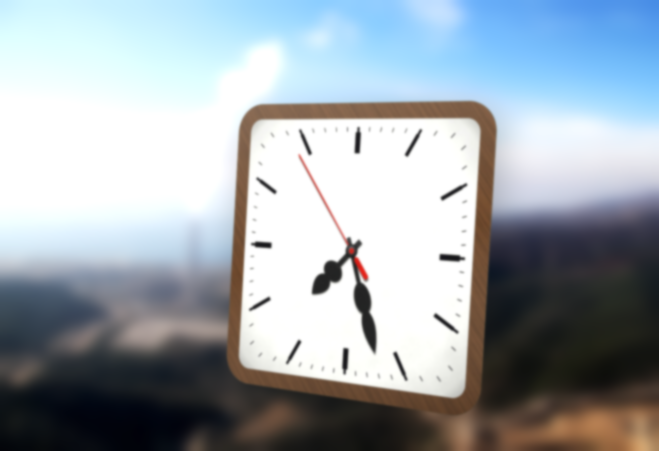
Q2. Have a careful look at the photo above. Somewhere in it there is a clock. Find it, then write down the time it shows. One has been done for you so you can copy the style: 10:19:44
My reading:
7:26:54
